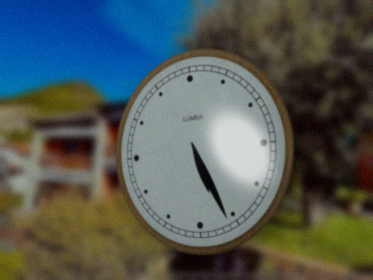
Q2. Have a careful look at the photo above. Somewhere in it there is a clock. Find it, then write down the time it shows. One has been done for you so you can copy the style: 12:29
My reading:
5:26
